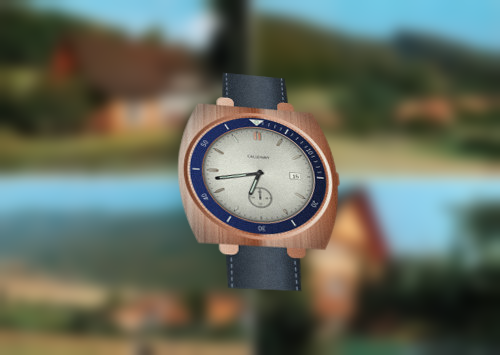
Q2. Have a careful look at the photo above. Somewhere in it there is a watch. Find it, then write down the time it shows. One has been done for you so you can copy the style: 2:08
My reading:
6:43
